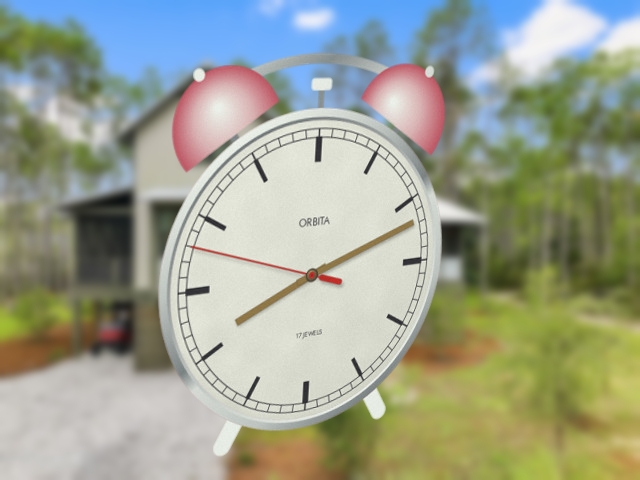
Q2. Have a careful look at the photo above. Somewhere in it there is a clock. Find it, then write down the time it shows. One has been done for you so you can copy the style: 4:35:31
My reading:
8:11:48
